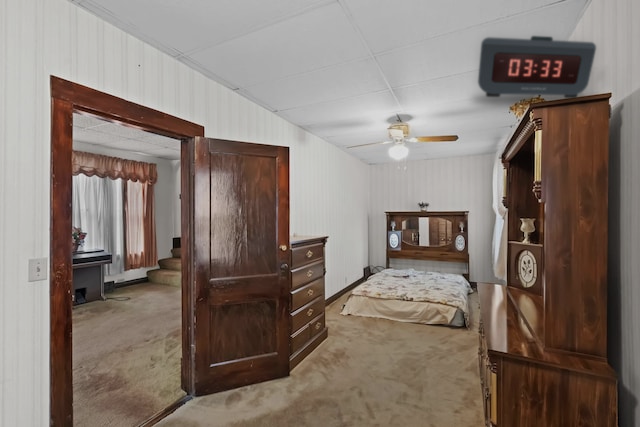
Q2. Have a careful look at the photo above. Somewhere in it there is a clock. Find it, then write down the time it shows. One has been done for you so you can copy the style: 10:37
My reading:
3:33
